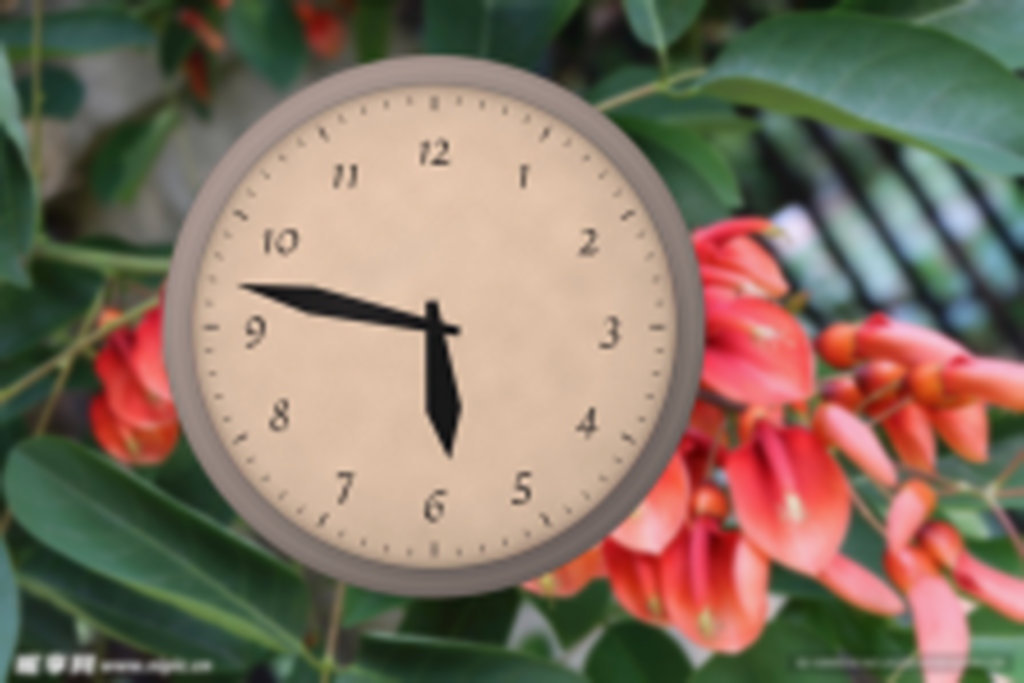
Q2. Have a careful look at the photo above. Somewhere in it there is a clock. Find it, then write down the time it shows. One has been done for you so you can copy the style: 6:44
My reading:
5:47
